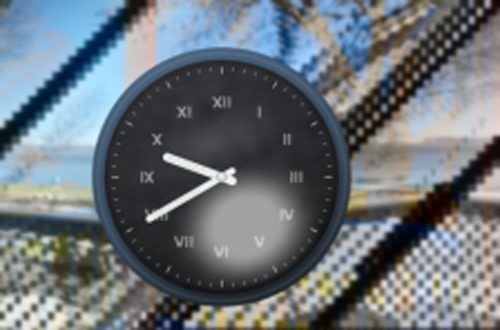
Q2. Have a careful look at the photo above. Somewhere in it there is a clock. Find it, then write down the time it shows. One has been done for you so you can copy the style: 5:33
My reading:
9:40
